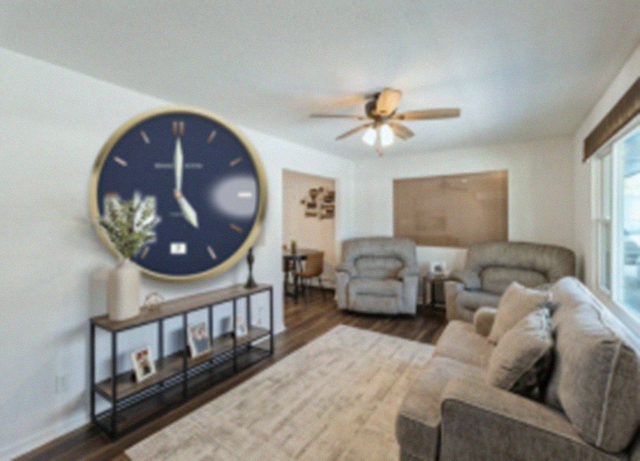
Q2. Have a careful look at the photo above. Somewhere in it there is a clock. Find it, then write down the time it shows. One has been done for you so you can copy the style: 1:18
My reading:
5:00
